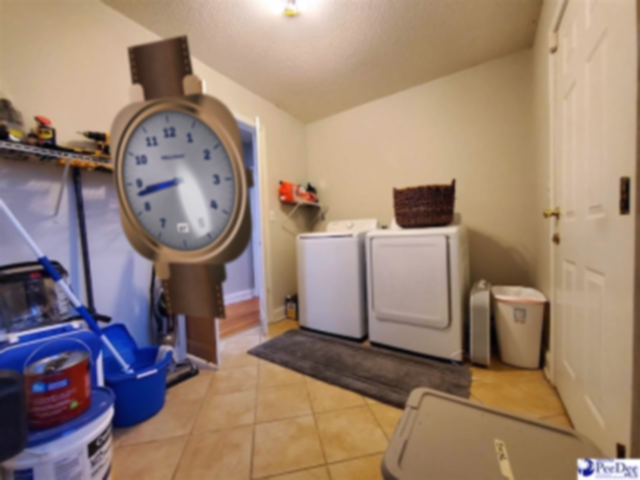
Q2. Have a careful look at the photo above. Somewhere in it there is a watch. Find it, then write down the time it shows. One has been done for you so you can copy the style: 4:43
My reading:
8:43
